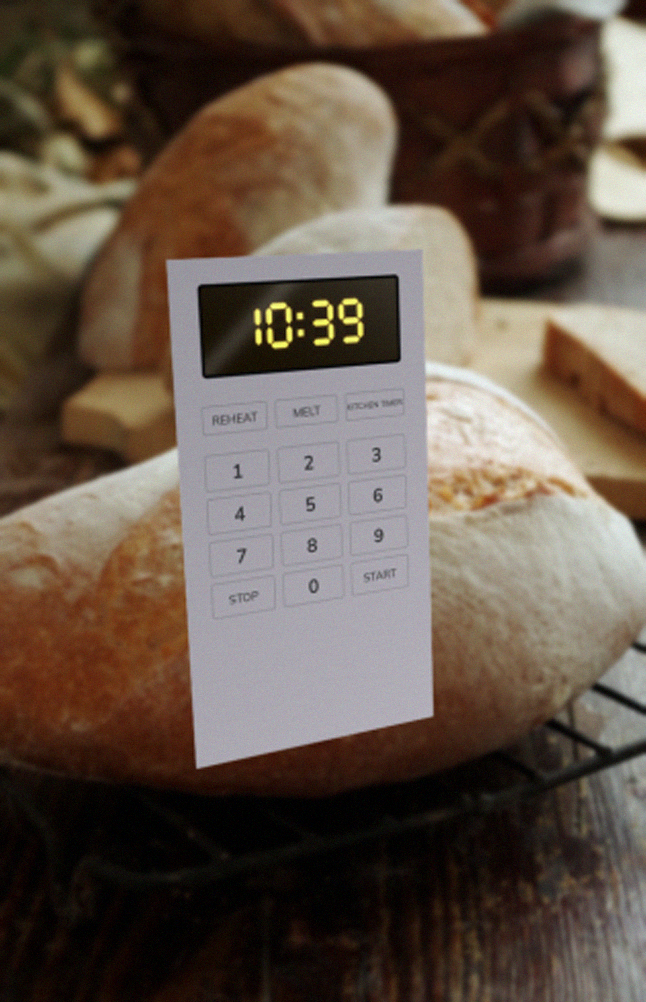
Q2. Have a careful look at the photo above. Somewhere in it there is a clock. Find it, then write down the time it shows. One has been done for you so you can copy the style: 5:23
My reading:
10:39
